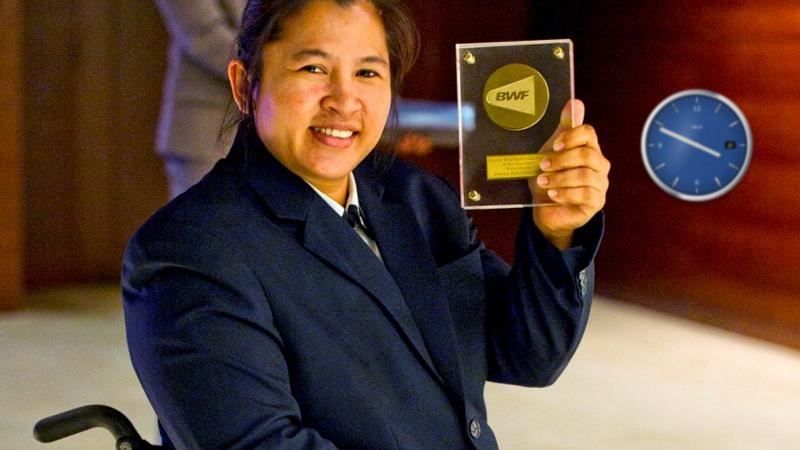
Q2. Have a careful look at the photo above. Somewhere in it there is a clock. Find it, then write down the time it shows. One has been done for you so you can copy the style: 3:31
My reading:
3:49
